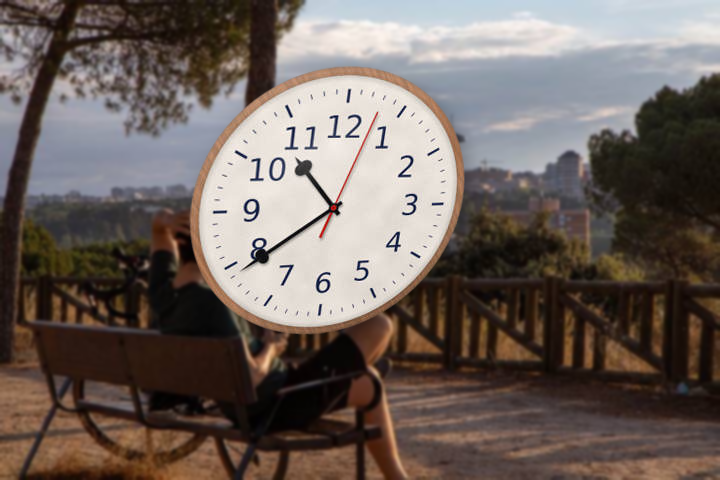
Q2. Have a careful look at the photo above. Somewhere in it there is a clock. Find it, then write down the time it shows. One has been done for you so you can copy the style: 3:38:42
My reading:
10:39:03
